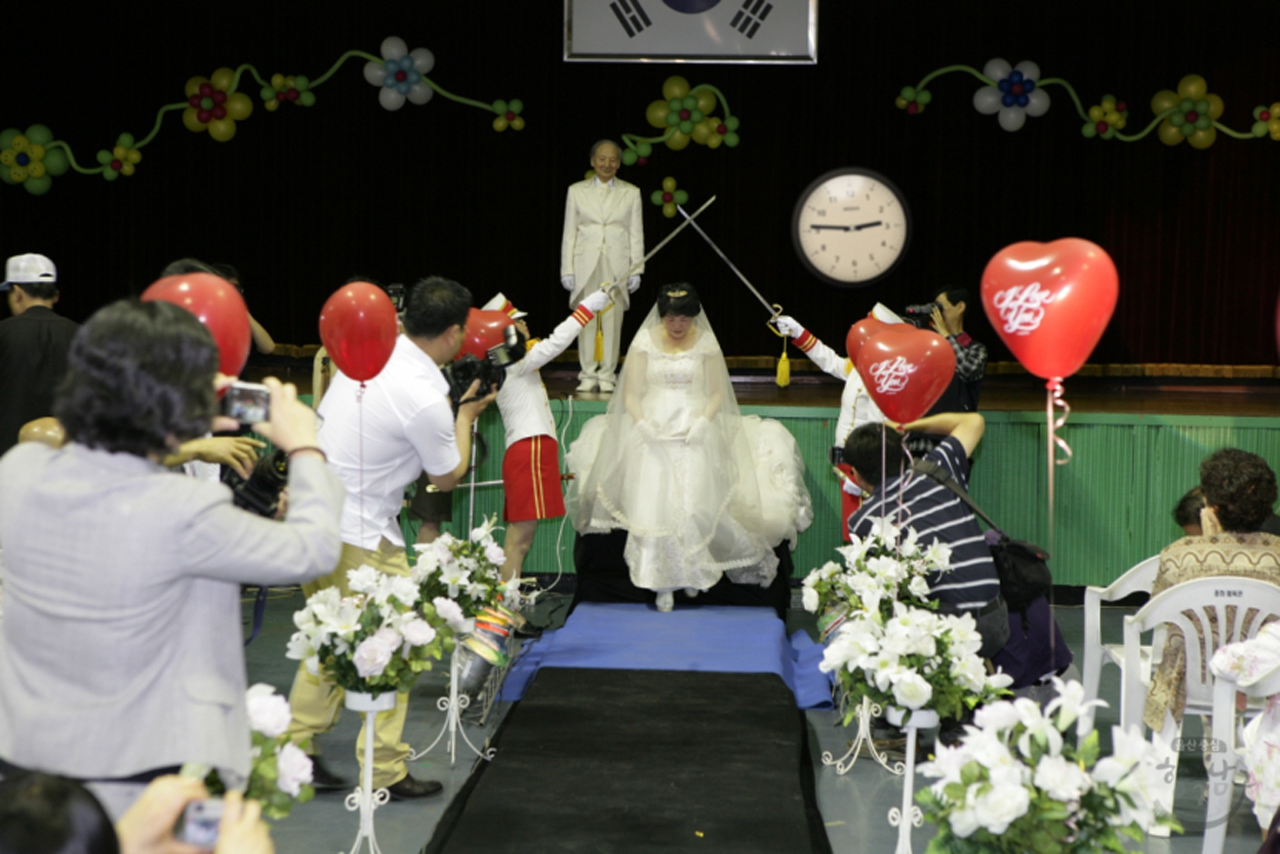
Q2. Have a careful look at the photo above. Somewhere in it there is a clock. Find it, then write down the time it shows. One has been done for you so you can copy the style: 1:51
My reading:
2:46
